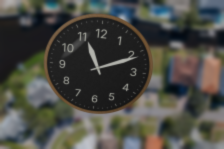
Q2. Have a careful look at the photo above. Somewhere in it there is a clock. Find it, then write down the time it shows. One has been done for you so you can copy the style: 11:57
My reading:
11:11
